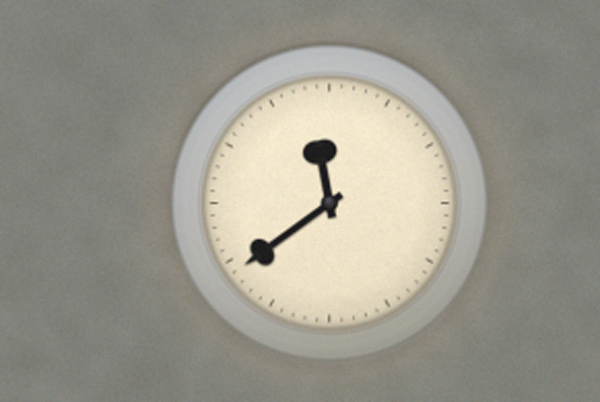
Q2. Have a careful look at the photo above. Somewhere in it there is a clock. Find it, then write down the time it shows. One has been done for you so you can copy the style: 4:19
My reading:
11:39
